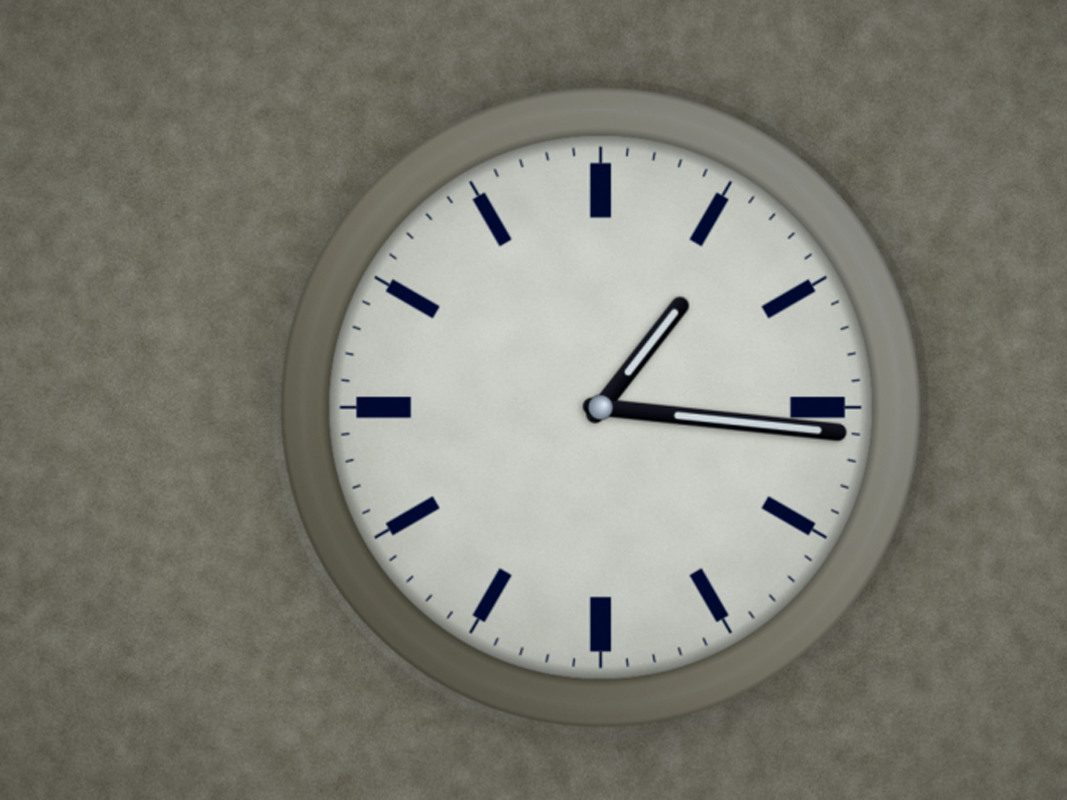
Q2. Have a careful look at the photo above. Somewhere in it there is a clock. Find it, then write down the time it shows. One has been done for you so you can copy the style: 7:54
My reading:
1:16
